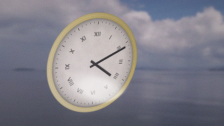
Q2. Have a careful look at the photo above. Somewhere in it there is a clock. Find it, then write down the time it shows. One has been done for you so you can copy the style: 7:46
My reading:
4:11
